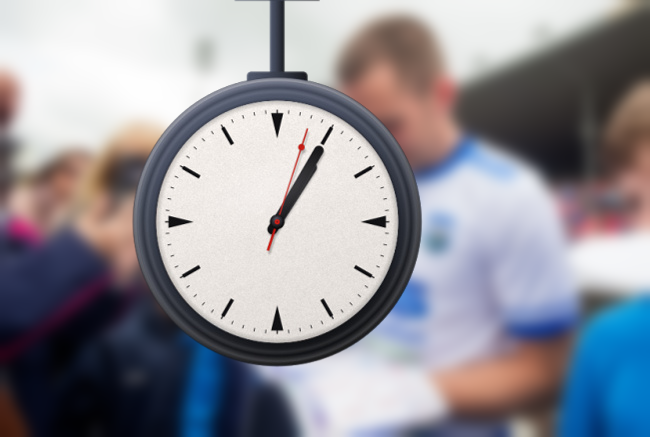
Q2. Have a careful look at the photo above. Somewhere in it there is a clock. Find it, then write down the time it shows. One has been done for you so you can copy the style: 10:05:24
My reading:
1:05:03
